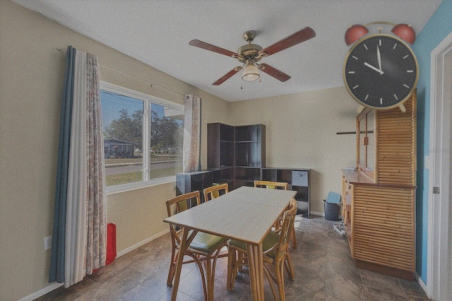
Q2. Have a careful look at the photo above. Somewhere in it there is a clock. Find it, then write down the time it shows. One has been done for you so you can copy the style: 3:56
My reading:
9:59
